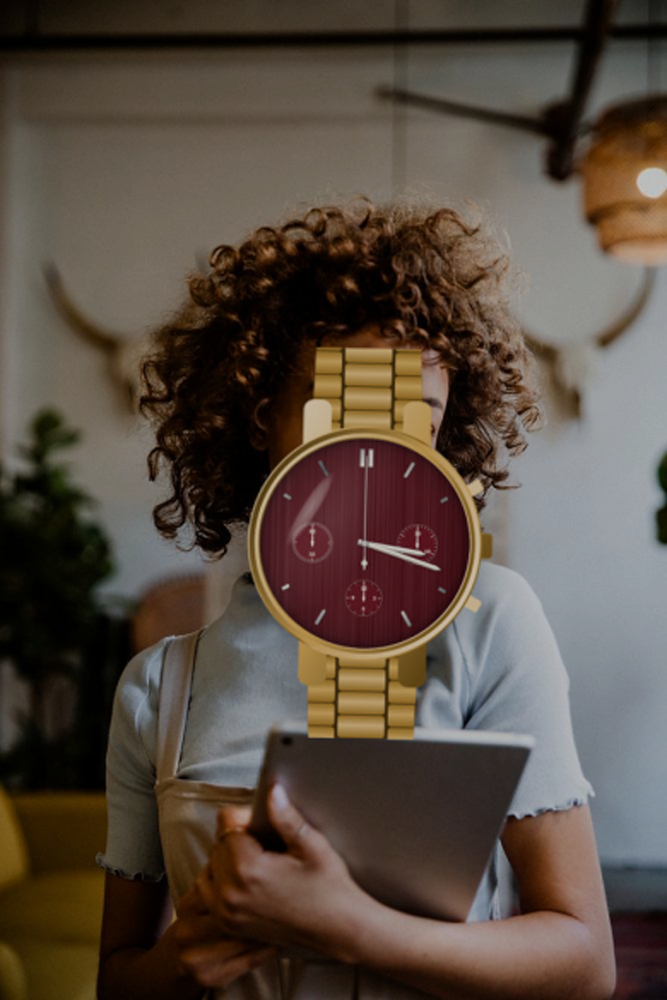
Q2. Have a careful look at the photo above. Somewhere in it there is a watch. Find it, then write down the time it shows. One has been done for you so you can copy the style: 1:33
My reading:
3:18
